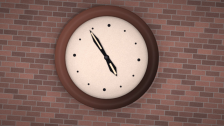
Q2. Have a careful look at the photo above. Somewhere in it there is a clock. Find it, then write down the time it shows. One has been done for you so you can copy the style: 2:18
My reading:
4:54
